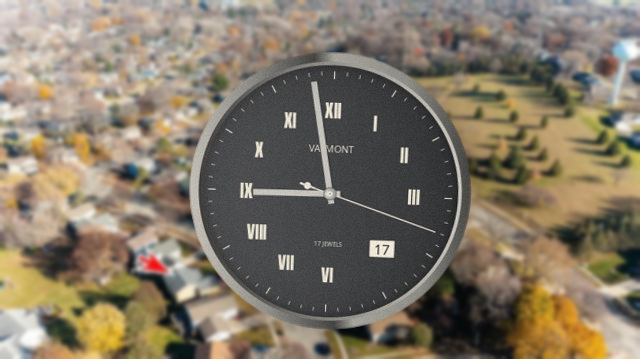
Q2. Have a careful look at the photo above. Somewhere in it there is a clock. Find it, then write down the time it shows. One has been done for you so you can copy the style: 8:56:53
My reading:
8:58:18
